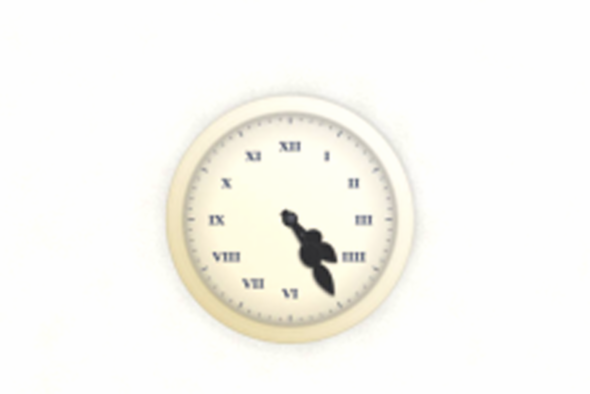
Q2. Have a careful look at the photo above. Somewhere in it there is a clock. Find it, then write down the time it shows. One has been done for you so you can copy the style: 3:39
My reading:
4:25
